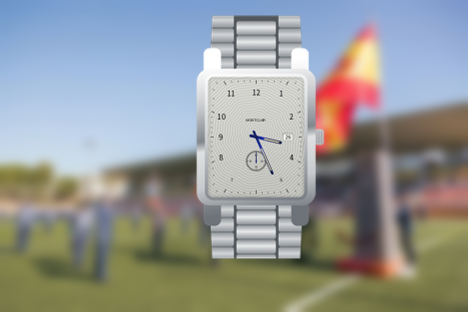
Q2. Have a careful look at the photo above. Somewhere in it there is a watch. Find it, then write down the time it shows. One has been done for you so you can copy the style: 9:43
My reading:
3:26
